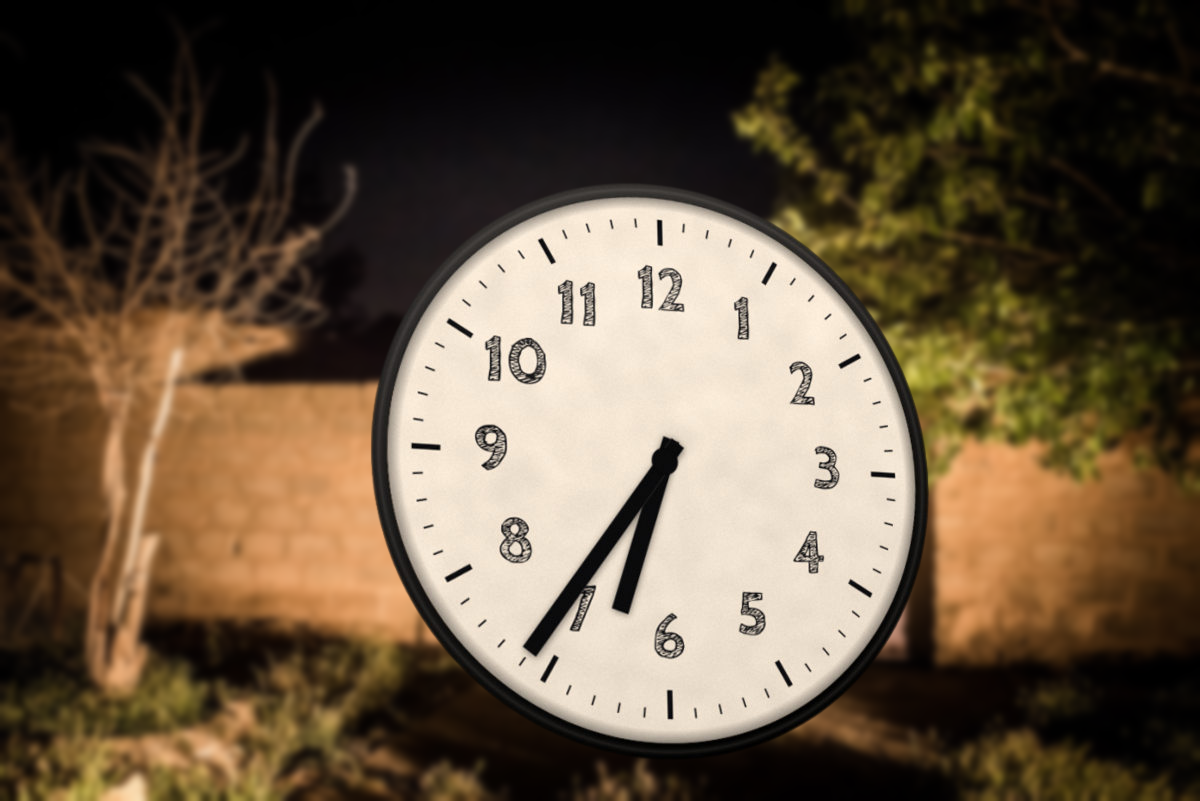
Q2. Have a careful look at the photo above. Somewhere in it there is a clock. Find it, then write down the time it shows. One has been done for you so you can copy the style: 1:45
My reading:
6:36
